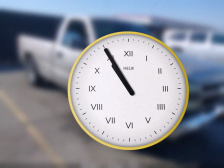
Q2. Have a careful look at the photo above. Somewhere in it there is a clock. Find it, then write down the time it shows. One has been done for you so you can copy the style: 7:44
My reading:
10:55
